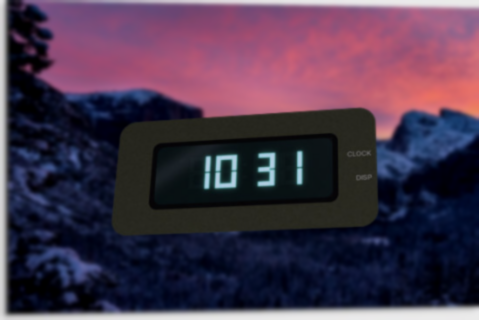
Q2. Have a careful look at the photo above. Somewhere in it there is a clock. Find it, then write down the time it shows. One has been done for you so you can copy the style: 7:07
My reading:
10:31
